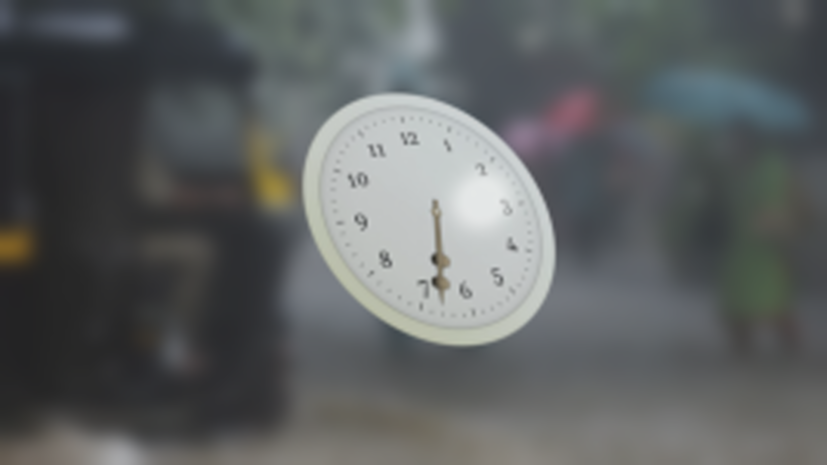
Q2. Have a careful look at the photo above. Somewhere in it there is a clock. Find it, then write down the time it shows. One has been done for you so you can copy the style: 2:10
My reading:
6:33
